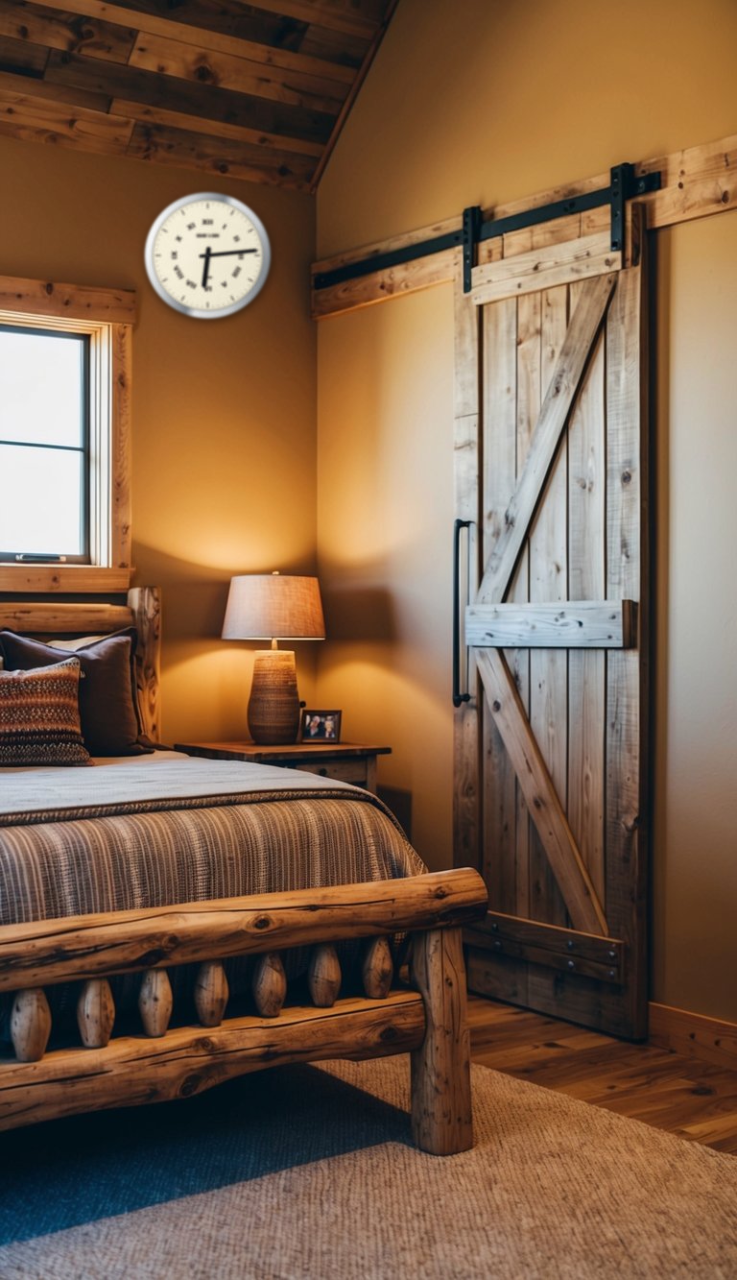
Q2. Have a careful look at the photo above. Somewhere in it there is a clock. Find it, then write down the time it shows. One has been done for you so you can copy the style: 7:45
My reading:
6:14
